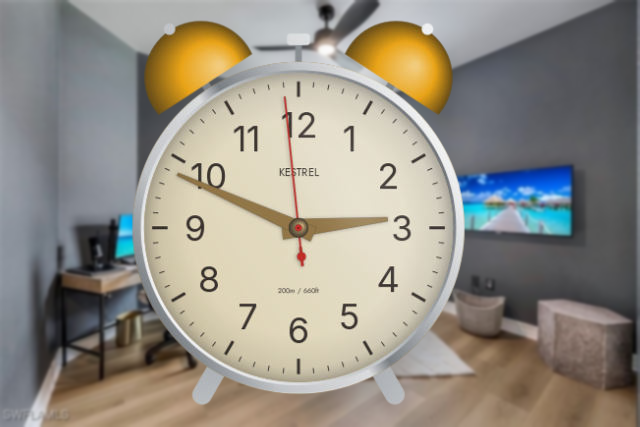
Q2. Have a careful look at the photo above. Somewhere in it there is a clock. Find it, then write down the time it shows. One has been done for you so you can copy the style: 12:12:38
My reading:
2:48:59
